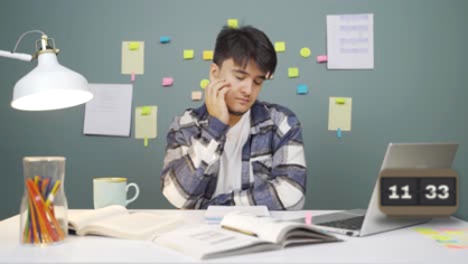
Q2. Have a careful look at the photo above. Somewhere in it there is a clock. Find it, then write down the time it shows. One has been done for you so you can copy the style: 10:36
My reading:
11:33
